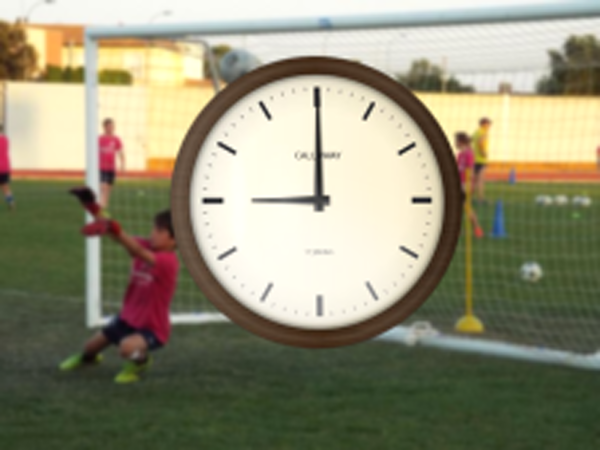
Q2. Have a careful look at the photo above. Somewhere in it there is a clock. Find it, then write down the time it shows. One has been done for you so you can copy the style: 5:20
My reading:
9:00
